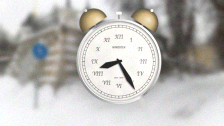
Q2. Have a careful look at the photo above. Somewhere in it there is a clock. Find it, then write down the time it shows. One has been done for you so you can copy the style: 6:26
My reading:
8:25
